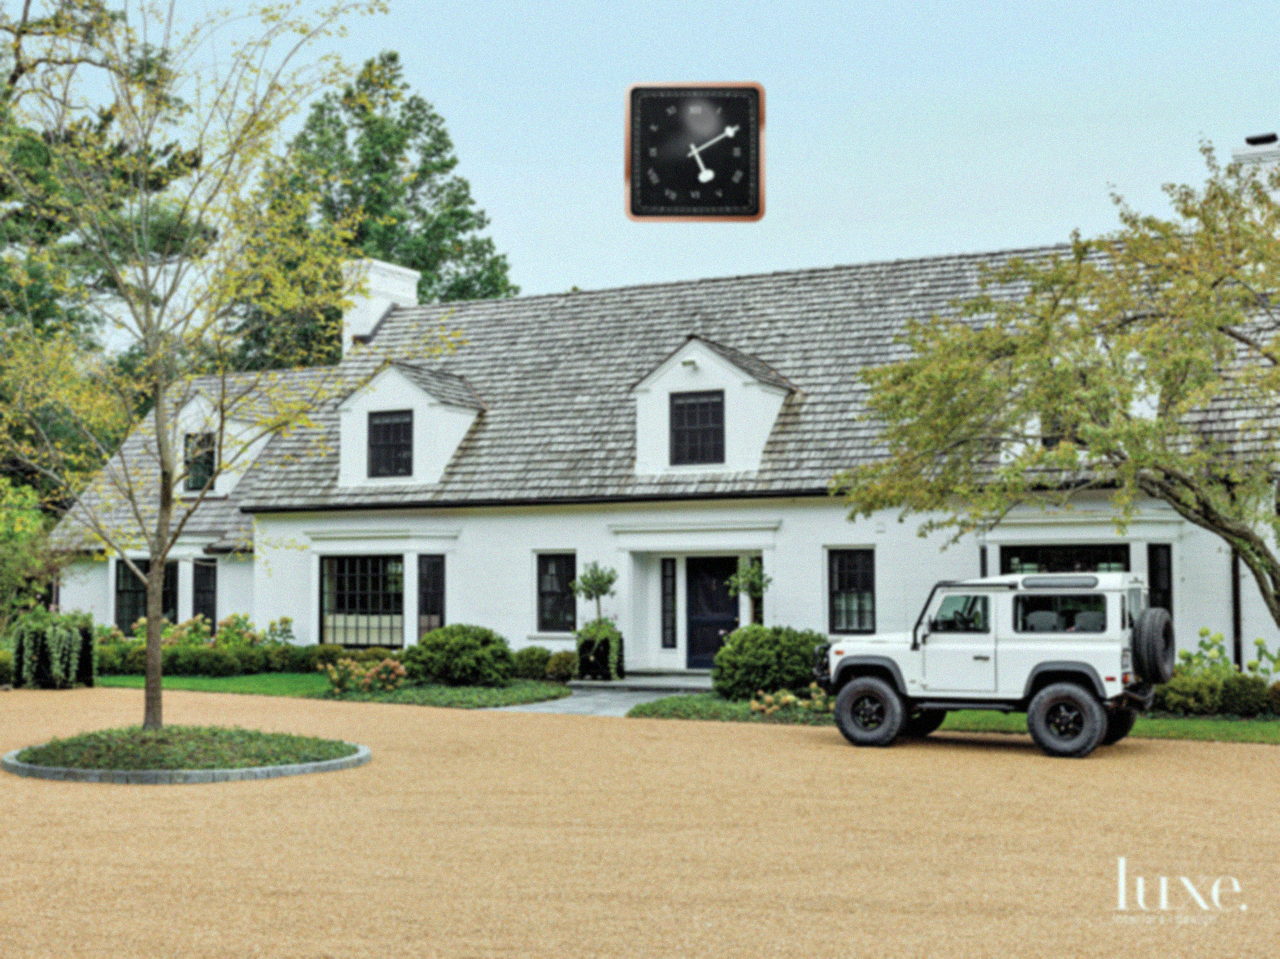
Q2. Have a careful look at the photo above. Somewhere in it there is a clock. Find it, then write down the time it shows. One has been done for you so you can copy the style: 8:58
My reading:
5:10
